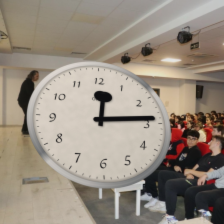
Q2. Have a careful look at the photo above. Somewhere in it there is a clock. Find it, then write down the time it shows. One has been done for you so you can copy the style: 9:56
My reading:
12:14
